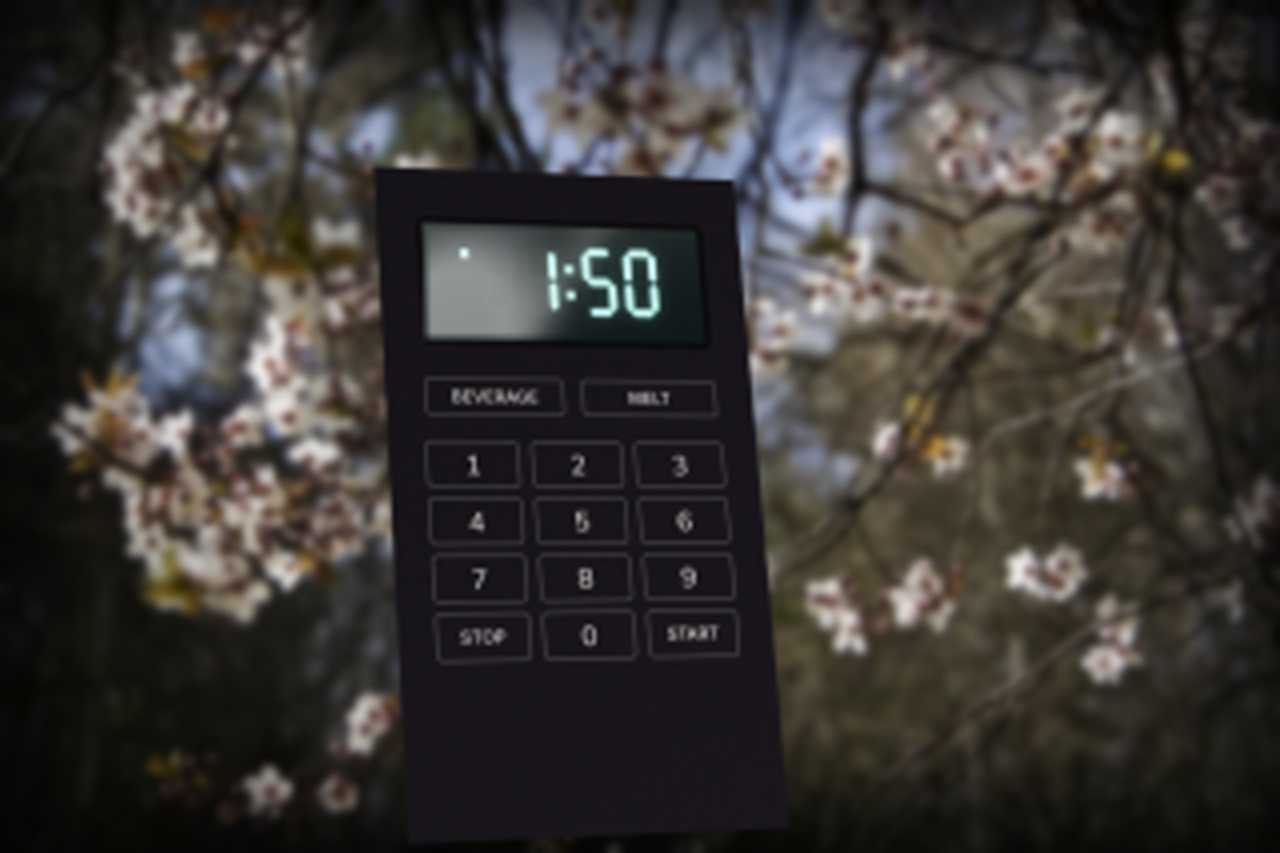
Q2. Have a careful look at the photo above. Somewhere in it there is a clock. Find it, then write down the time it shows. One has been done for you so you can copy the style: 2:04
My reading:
1:50
